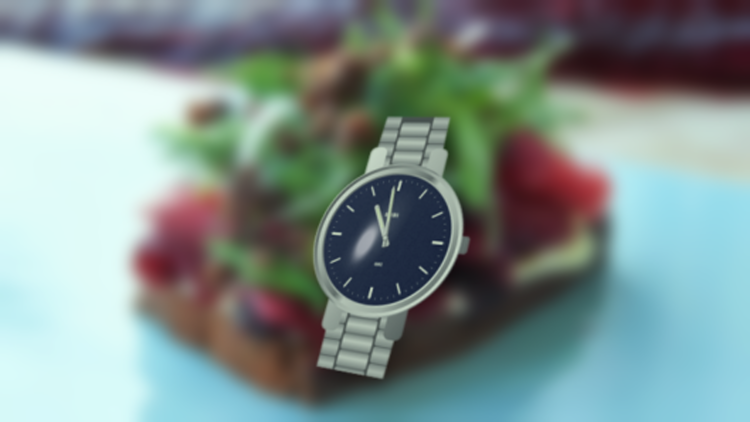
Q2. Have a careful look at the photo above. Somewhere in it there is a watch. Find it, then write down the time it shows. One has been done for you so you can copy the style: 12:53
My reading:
10:59
